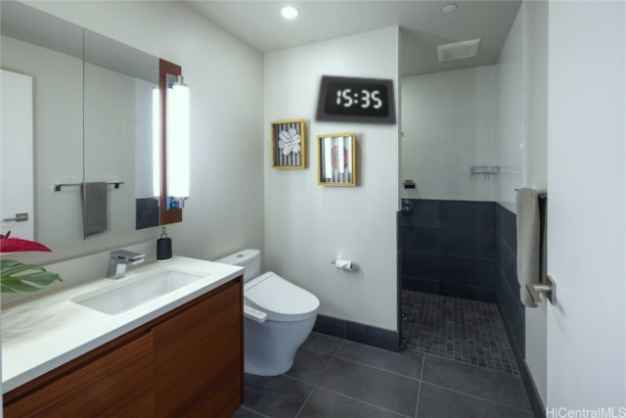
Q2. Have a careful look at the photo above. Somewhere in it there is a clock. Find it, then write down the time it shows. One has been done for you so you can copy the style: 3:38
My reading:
15:35
